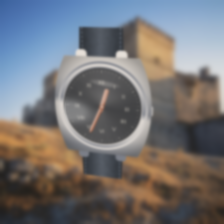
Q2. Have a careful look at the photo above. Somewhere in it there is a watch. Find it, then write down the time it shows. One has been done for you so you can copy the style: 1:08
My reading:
12:34
